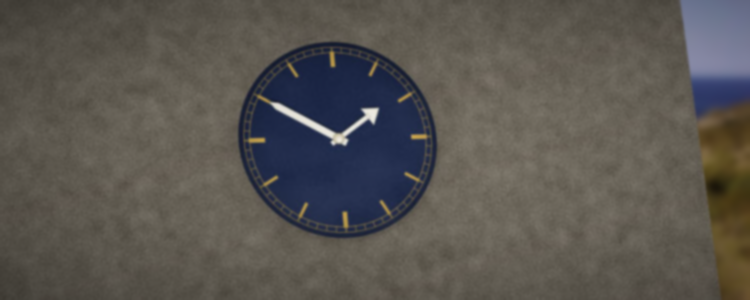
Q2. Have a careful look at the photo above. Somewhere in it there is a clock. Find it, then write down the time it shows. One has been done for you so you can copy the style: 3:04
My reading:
1:50
